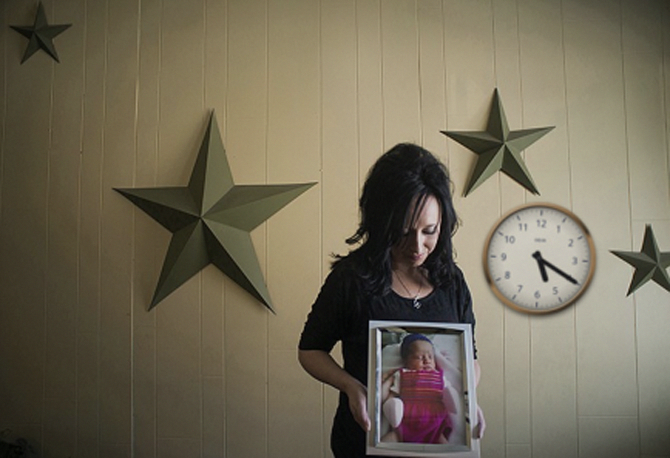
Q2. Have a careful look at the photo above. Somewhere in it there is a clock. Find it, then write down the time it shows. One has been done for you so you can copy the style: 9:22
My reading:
5:20
